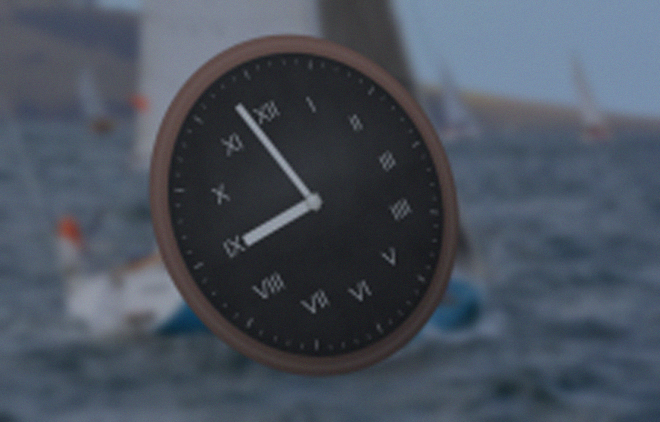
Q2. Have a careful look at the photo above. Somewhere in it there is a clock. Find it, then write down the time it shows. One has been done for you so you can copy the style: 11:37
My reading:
8:58
